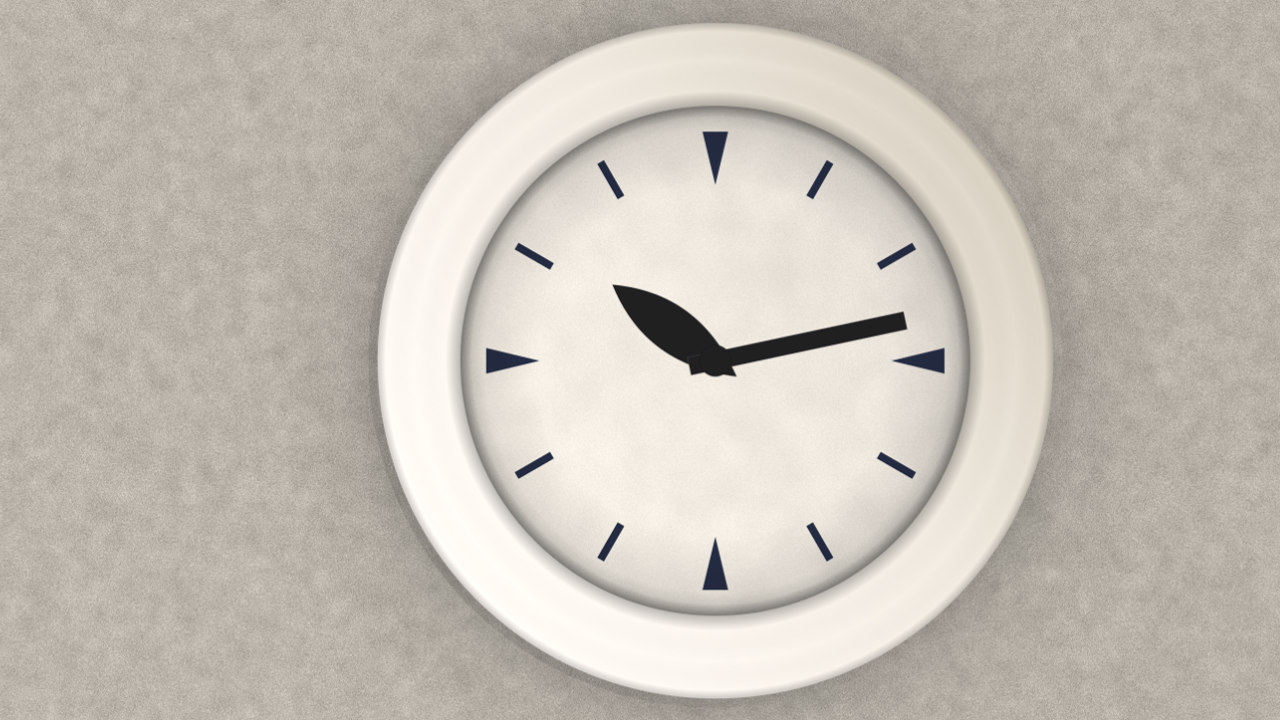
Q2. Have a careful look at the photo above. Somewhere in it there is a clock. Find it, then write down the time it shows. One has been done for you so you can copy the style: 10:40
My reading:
10:13
